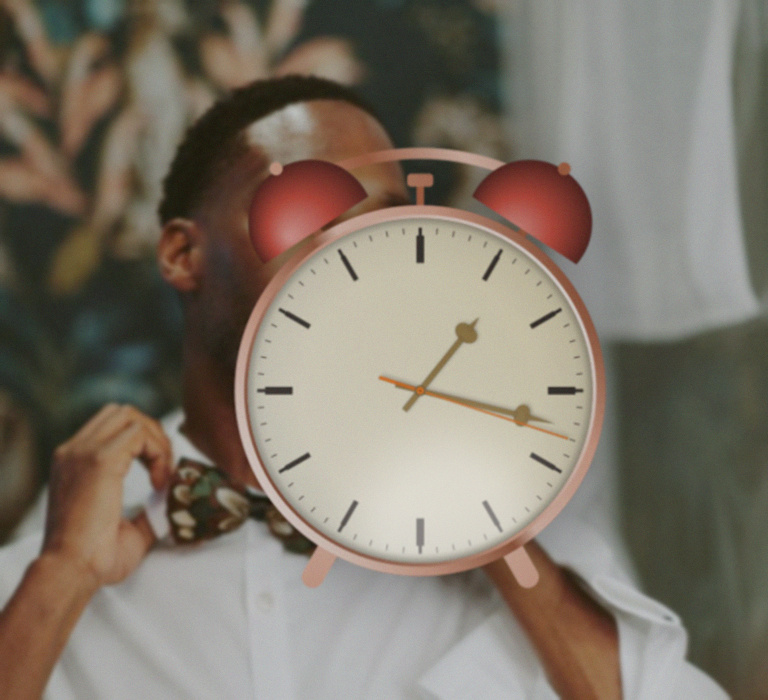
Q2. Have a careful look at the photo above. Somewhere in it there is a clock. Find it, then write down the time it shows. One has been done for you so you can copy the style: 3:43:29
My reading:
1:17:18
